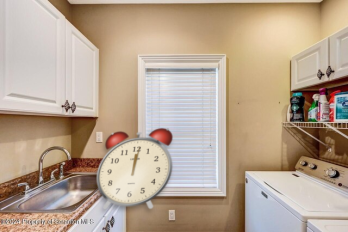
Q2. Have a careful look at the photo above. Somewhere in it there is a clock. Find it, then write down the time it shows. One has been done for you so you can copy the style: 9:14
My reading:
12:01
